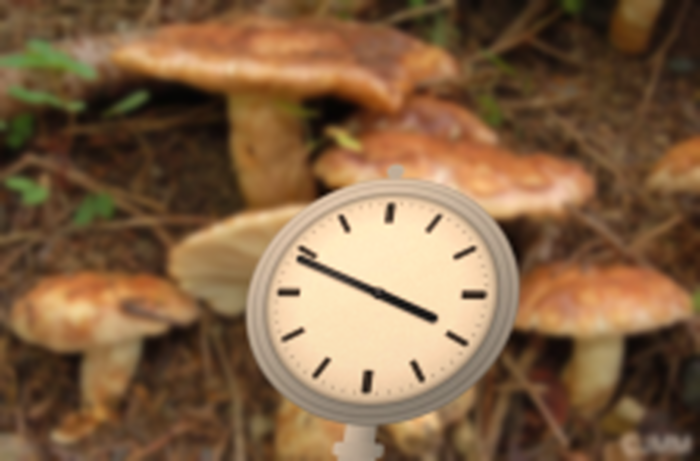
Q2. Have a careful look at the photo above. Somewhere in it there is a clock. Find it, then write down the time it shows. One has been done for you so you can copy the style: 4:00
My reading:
3:49
